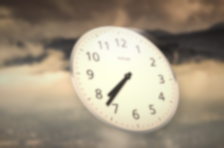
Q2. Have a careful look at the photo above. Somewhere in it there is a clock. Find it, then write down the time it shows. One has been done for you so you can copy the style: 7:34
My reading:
7:37
